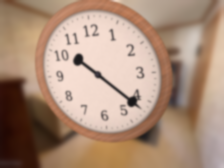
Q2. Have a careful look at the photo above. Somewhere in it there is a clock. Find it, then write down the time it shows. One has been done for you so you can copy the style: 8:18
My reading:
10:22
